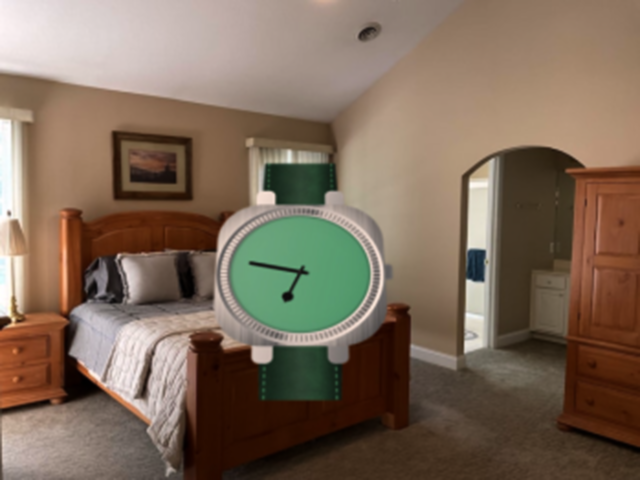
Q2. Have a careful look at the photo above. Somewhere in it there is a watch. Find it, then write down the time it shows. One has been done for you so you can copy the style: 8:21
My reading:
6:47
